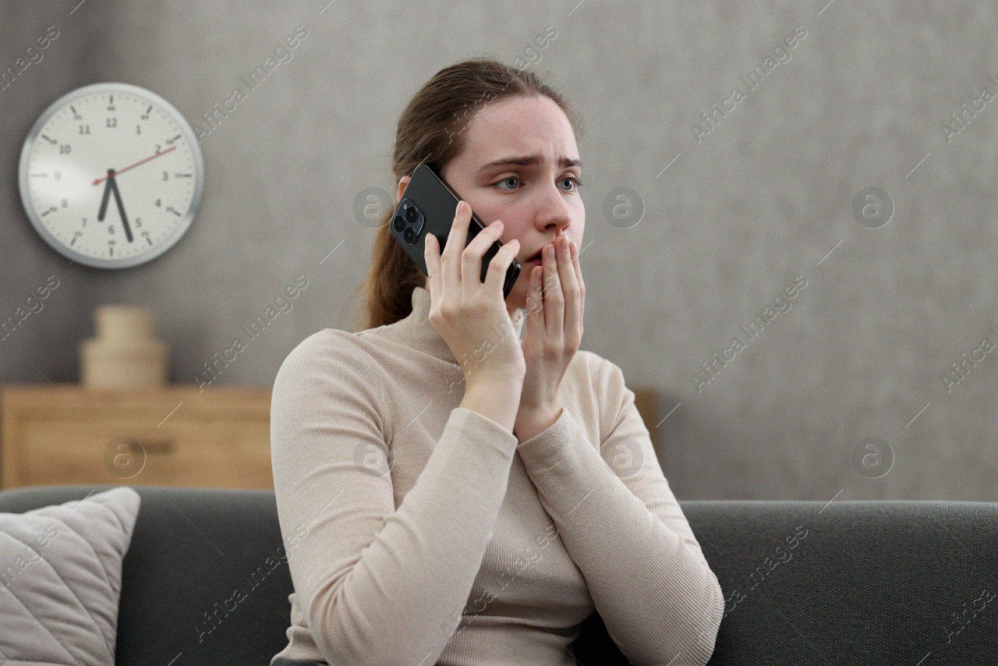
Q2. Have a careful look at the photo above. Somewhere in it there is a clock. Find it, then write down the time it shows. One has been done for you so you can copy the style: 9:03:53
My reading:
6:27:11
